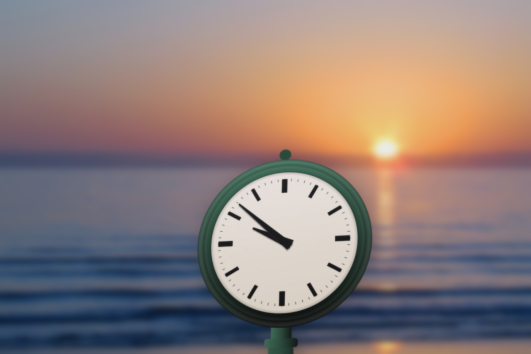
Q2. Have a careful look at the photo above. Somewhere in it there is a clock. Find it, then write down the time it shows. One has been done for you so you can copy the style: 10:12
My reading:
9:52
